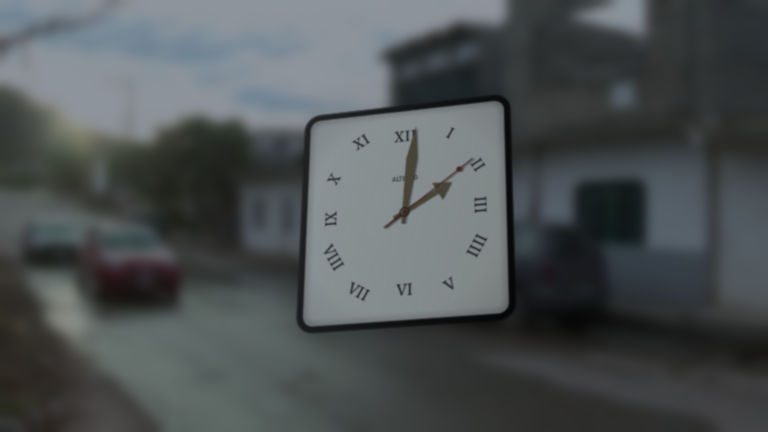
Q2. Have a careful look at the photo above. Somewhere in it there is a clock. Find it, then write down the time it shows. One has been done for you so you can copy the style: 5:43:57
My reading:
2:01:09
